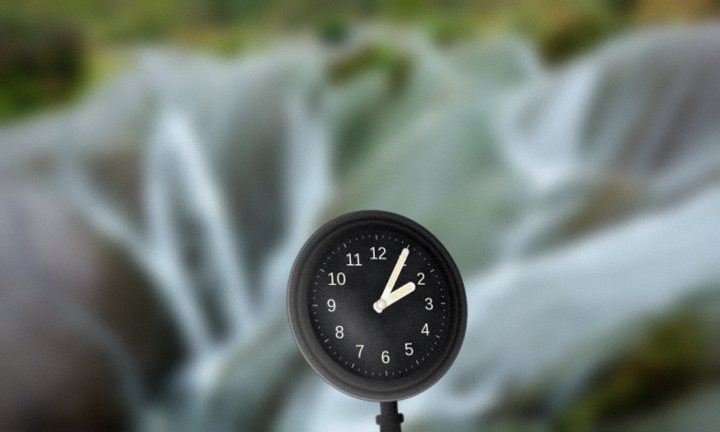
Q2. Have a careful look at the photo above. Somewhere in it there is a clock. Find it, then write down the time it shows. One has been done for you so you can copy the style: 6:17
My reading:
2:05
